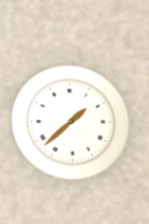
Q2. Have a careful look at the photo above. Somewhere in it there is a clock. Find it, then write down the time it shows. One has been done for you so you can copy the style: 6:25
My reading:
1:38
